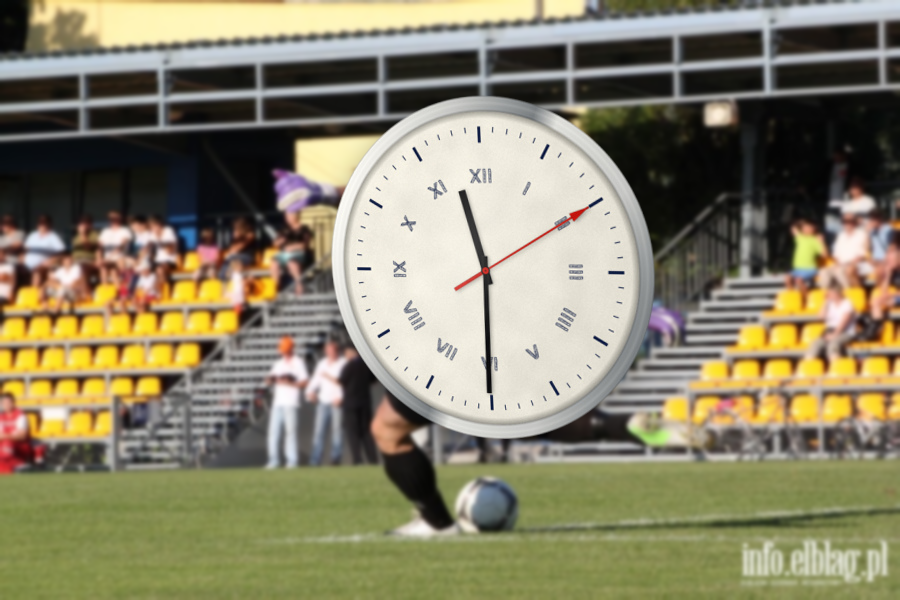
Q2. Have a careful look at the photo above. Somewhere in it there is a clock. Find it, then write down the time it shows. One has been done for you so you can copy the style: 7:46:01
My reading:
11:30:10
